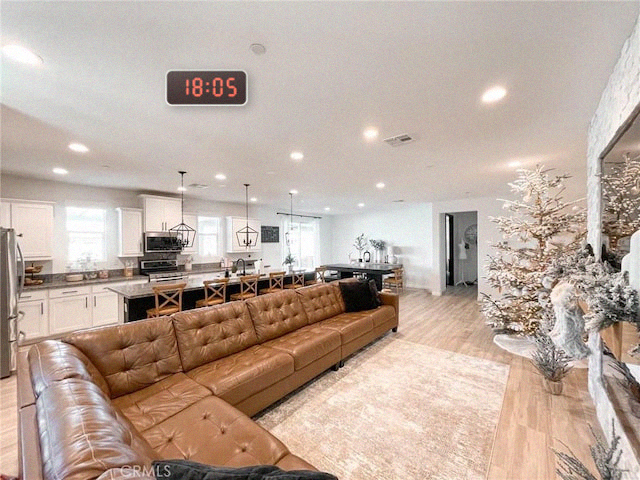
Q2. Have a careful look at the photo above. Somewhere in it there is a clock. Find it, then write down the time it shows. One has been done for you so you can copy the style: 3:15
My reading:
18:05
